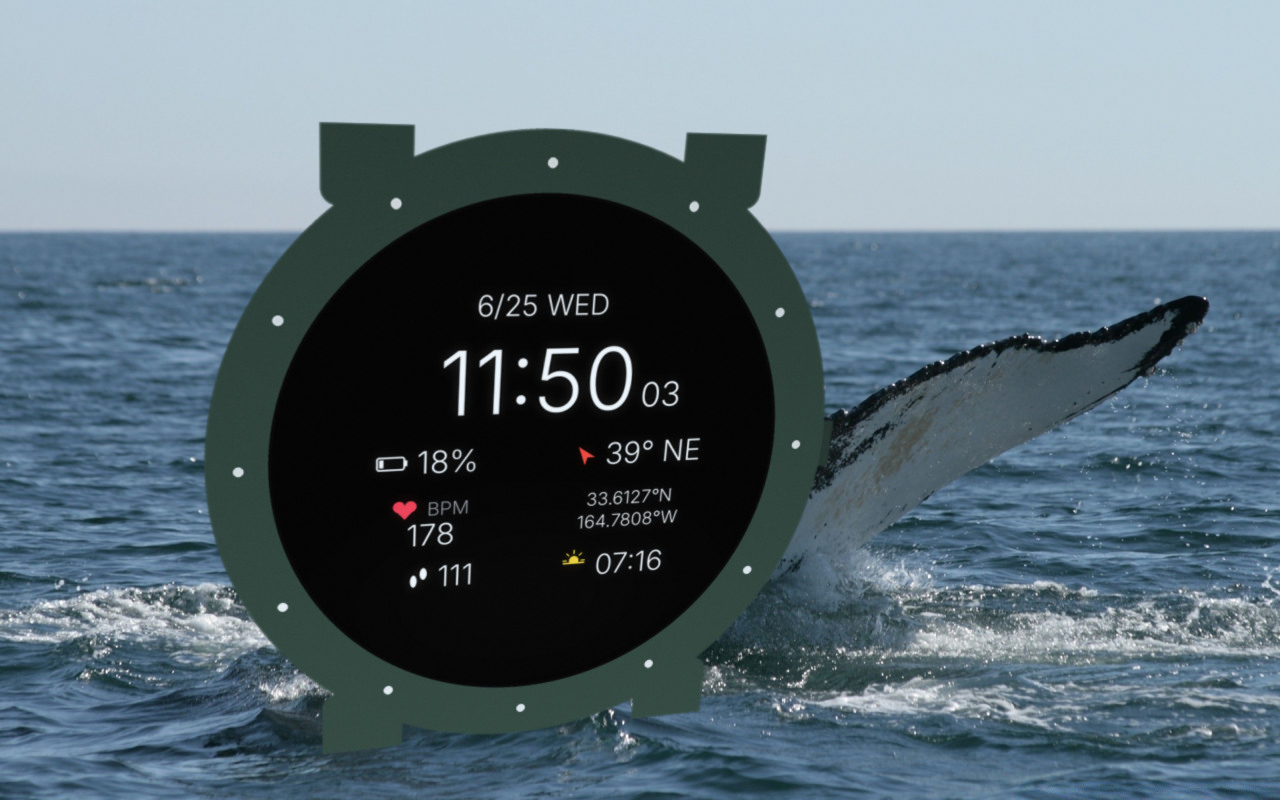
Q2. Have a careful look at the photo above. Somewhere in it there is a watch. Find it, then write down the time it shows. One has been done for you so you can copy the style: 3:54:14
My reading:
11:50:03
